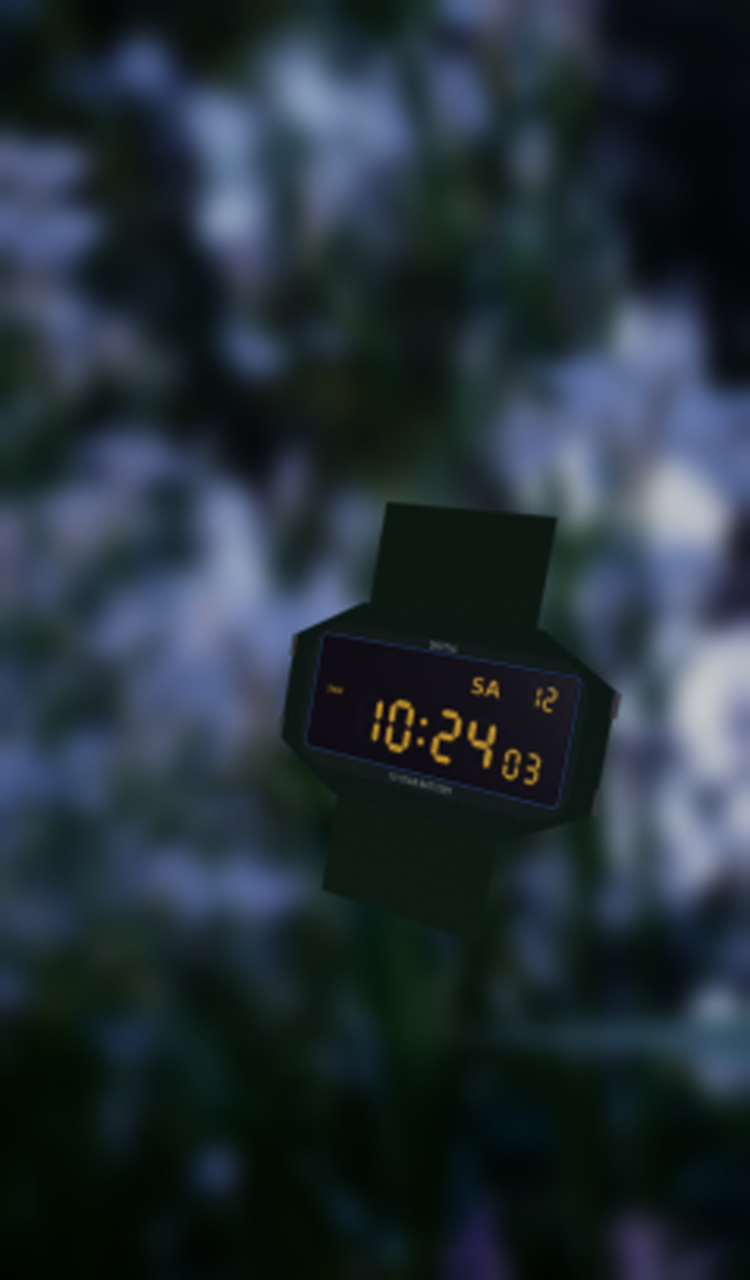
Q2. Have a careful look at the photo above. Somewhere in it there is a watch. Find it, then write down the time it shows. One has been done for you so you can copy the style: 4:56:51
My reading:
10:24:03
